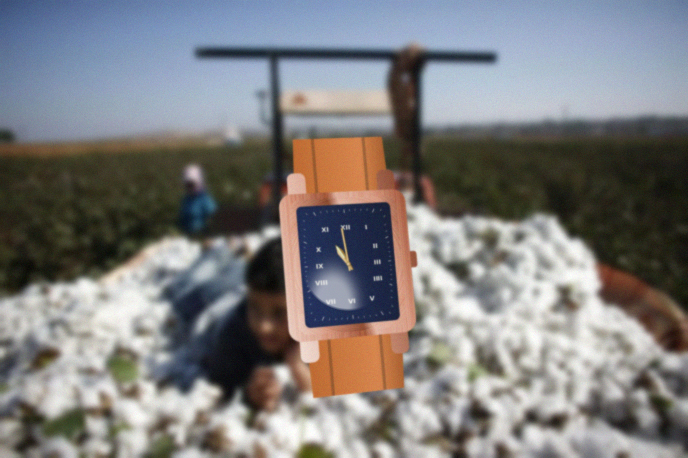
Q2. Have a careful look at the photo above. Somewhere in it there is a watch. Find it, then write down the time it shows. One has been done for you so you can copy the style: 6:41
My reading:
10:59
